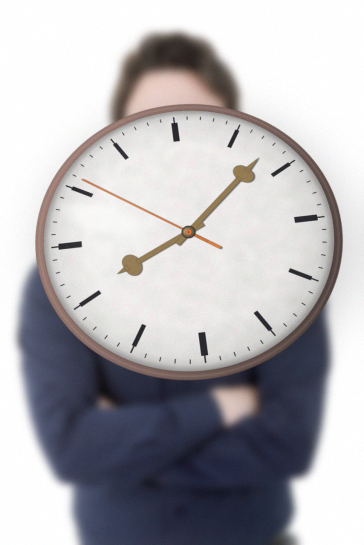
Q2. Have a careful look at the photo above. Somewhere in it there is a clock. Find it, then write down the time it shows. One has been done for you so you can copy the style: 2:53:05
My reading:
8:07:51
